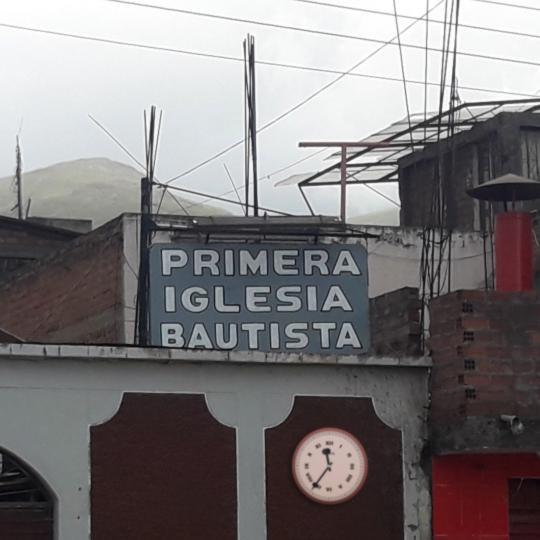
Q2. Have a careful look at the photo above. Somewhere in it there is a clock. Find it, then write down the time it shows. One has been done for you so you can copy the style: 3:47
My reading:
11:36
